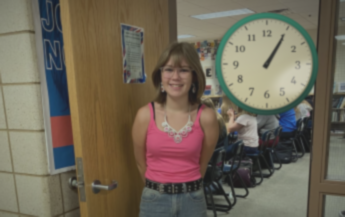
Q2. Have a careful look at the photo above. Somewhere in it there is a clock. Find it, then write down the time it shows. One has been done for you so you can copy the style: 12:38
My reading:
1:05
